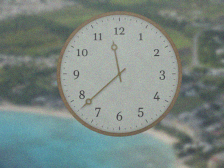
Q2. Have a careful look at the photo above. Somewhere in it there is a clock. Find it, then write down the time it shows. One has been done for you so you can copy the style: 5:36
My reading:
11:38
